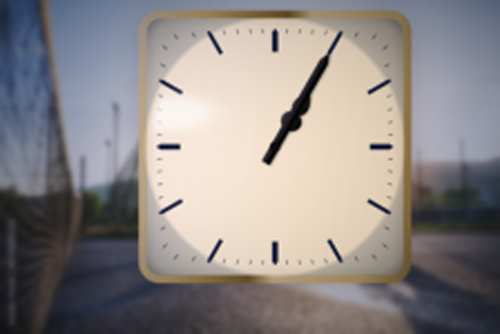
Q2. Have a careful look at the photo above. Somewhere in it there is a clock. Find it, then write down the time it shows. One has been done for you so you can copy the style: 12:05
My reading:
1:05
